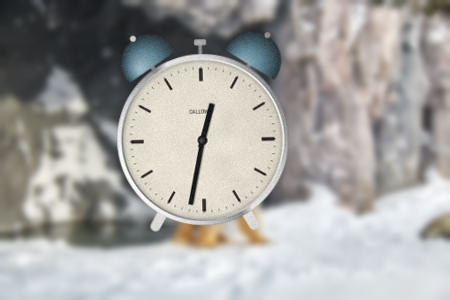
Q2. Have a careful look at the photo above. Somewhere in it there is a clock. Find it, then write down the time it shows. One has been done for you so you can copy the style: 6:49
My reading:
12:32
